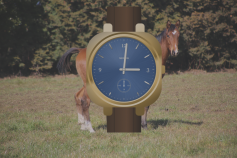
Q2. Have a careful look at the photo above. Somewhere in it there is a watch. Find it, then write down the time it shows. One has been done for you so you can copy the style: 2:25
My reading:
3:01
